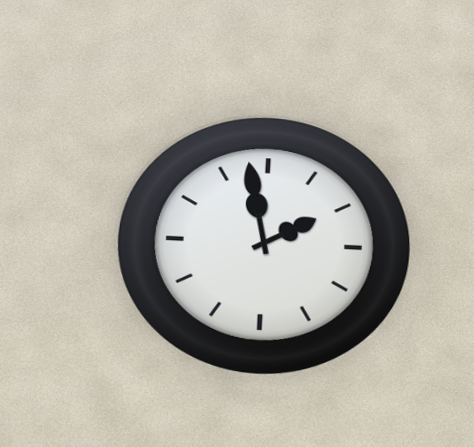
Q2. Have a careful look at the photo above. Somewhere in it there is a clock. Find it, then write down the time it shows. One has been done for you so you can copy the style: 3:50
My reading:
1:58
